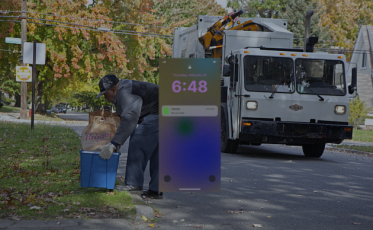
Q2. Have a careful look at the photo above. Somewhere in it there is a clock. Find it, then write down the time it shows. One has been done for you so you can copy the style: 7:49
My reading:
6:48
